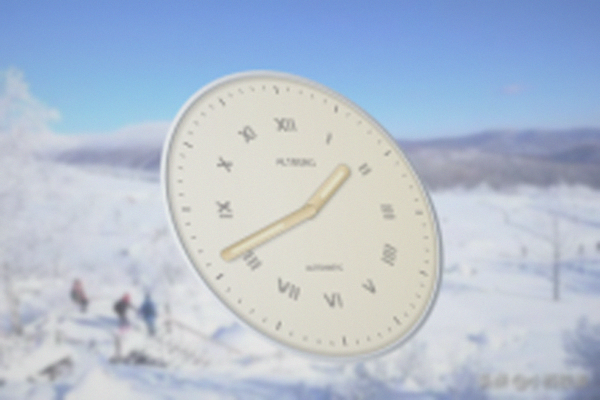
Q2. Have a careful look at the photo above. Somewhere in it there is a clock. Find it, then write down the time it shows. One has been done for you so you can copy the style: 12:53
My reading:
1:41
